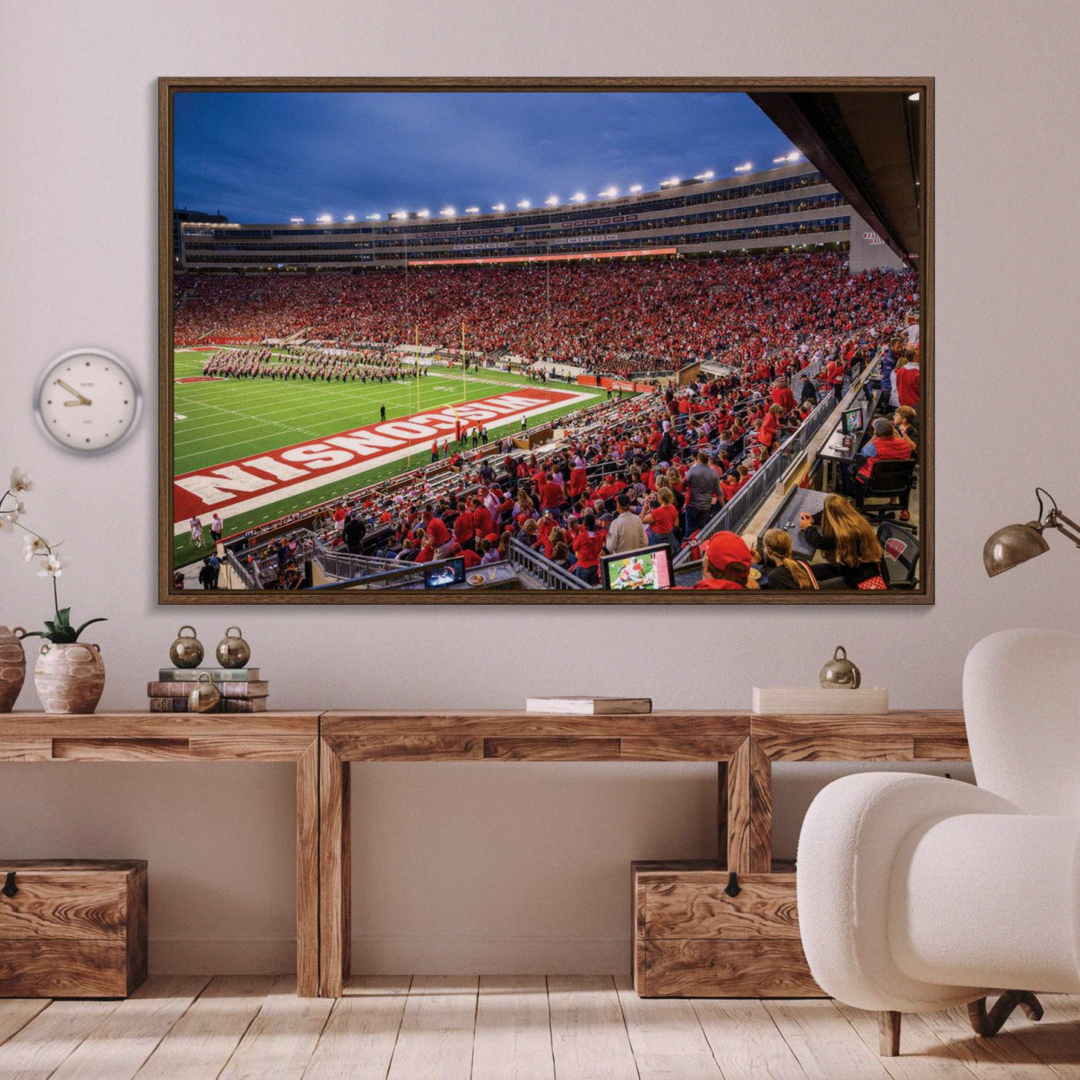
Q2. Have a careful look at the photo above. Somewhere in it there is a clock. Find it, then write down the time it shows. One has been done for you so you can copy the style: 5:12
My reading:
8:51
